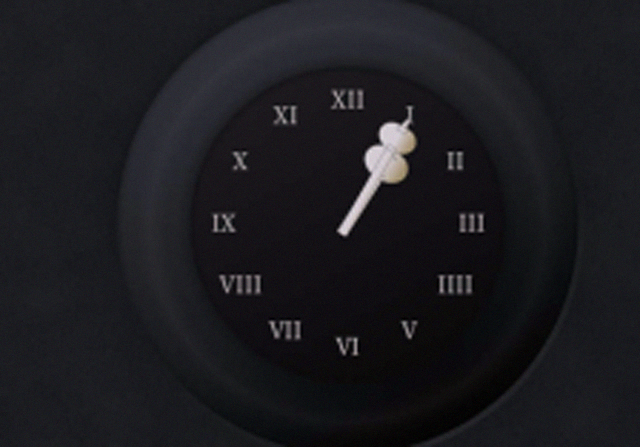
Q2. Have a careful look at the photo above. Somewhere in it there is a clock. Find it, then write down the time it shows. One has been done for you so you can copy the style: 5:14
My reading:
1:05
